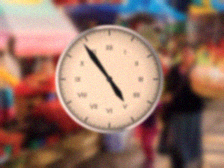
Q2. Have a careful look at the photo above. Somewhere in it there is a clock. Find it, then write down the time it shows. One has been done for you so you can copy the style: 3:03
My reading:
4:54
